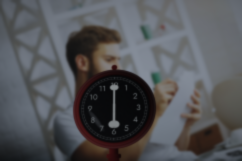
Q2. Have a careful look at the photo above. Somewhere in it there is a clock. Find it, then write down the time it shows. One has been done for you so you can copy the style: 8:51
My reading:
6:00
